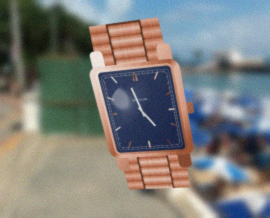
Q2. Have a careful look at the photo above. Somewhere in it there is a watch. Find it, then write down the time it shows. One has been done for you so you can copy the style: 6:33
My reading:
4:58
